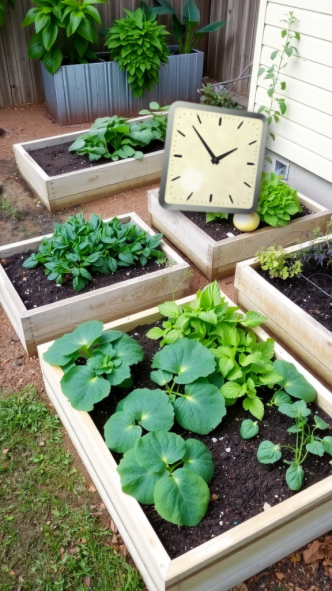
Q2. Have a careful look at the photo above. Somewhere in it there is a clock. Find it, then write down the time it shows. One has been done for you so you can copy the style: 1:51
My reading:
1:53
